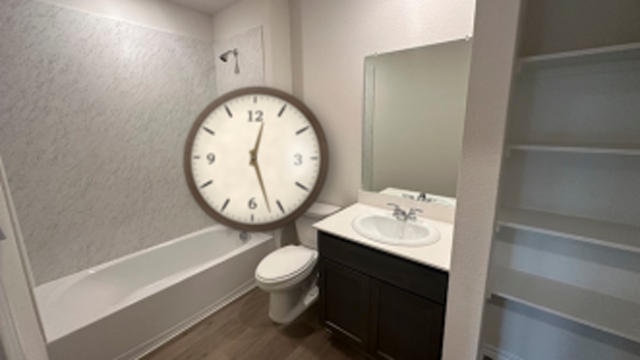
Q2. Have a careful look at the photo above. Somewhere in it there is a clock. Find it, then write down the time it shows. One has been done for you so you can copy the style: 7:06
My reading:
12:27
